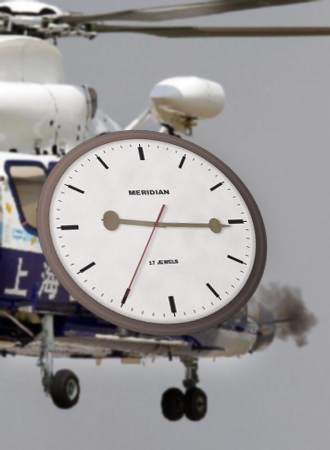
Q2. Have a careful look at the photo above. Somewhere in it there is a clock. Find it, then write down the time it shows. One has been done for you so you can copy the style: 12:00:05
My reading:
9:15:35
